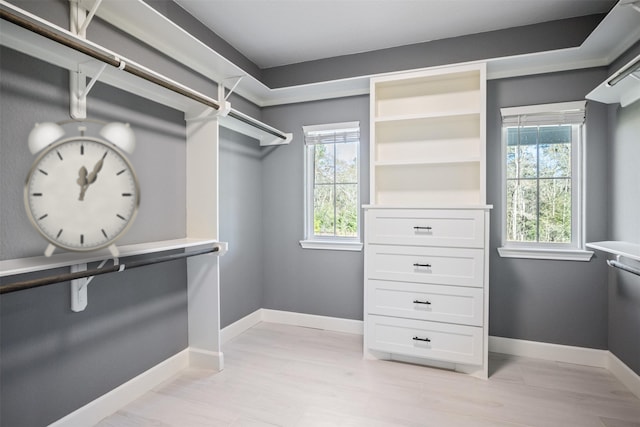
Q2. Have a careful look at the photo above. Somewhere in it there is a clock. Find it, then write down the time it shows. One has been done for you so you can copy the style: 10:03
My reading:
12:05
